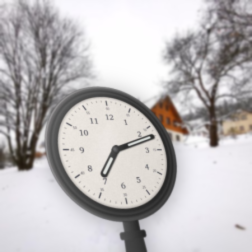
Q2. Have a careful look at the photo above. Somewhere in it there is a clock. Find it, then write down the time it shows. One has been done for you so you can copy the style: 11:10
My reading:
7:12
